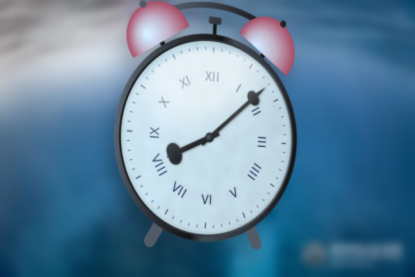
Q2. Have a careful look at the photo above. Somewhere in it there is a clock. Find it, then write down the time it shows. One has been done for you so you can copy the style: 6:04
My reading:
8:08
